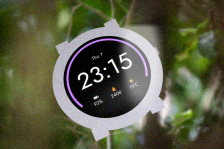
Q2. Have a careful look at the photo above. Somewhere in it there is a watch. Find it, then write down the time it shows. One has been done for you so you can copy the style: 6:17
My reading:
23:15
